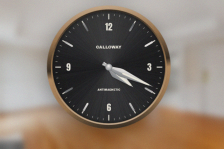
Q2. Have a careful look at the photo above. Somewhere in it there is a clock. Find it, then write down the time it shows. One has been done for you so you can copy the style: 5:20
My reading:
4:19
